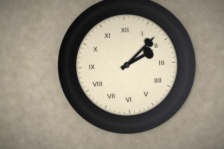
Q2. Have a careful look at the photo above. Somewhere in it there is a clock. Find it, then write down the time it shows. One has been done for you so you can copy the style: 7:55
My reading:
2:08
